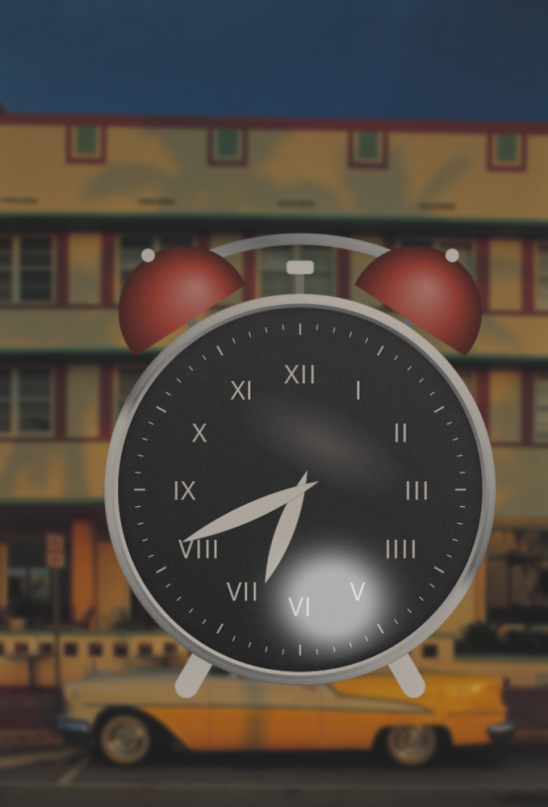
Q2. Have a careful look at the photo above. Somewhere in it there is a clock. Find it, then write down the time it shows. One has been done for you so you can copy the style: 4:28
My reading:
6:41
